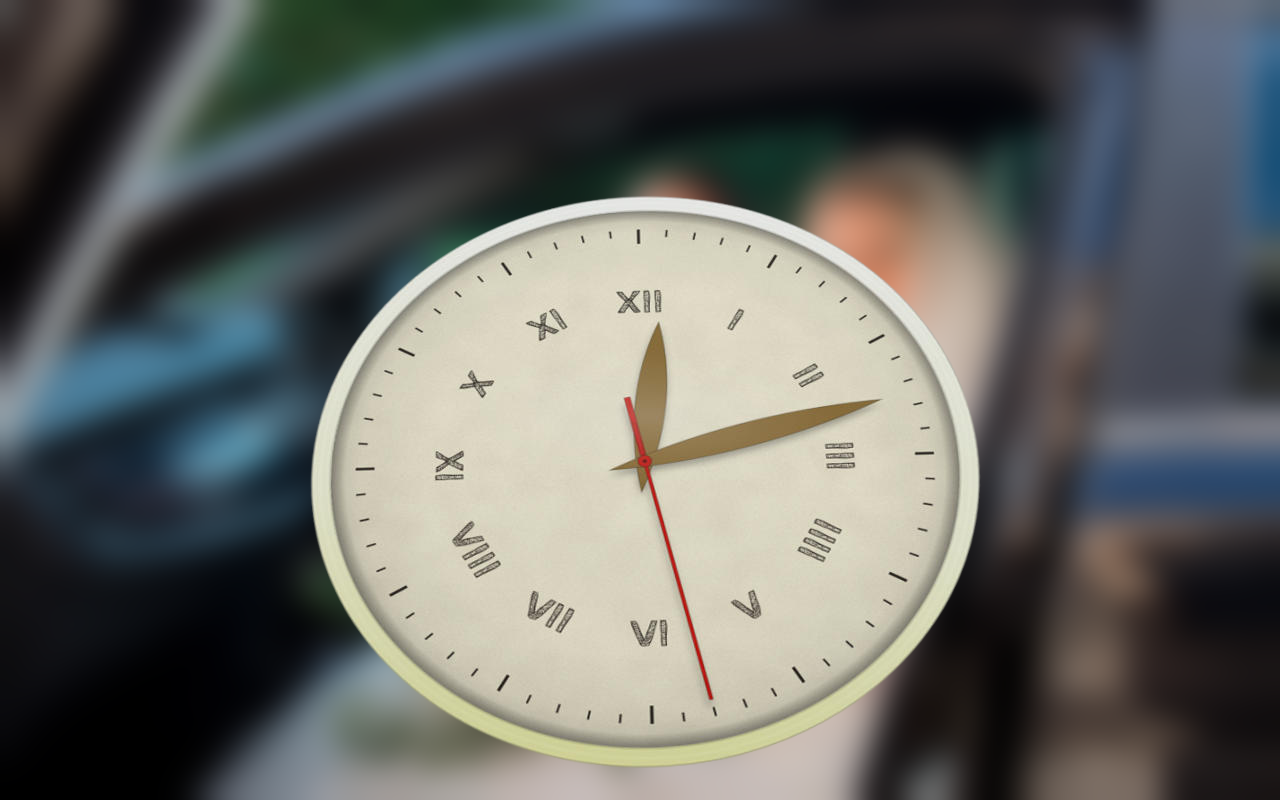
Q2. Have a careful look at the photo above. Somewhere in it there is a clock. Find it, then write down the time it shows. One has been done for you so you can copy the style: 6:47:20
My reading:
12:12:28
